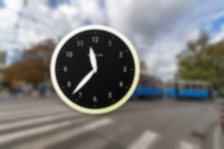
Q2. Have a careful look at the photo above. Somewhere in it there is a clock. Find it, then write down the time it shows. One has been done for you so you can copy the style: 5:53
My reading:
11:37
